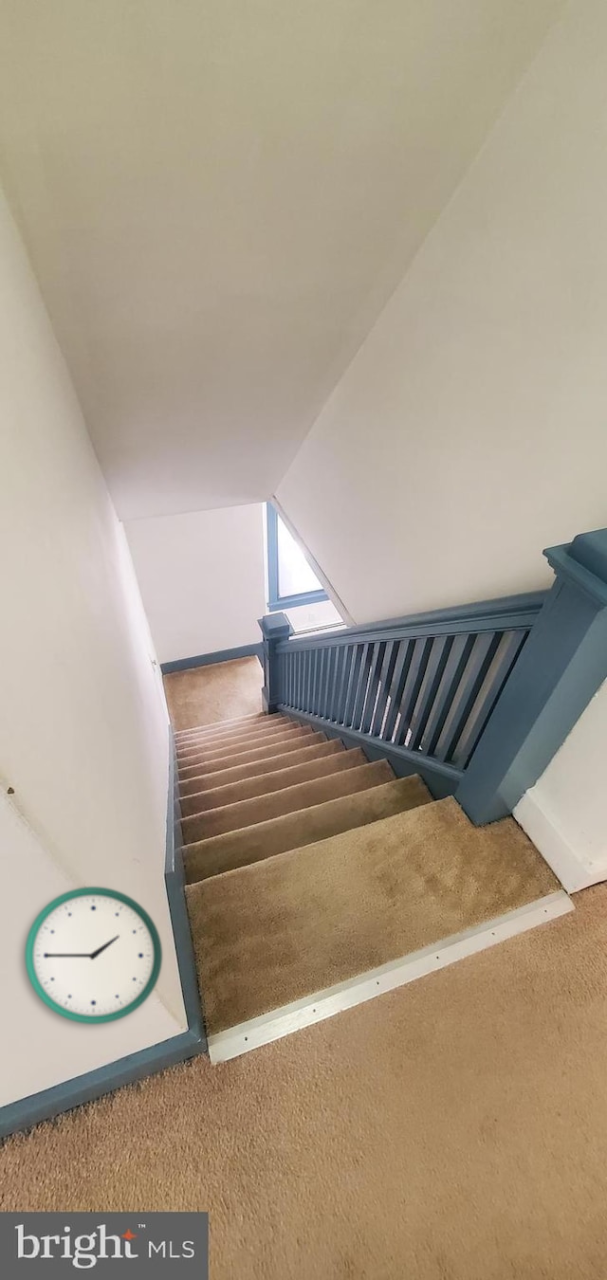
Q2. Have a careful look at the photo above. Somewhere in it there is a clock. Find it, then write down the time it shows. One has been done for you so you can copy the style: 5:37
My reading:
1:45
